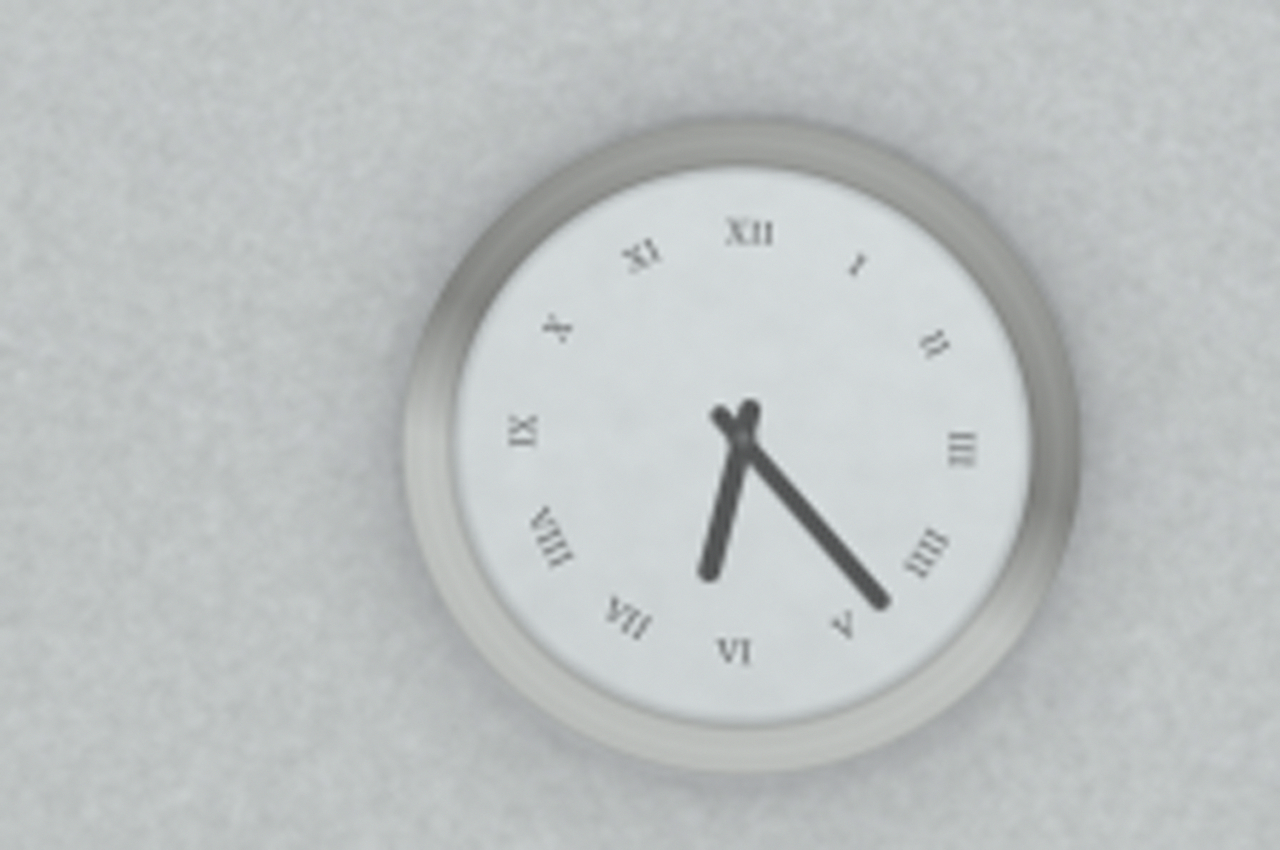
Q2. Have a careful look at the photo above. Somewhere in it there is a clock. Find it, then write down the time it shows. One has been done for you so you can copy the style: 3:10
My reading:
6:23
